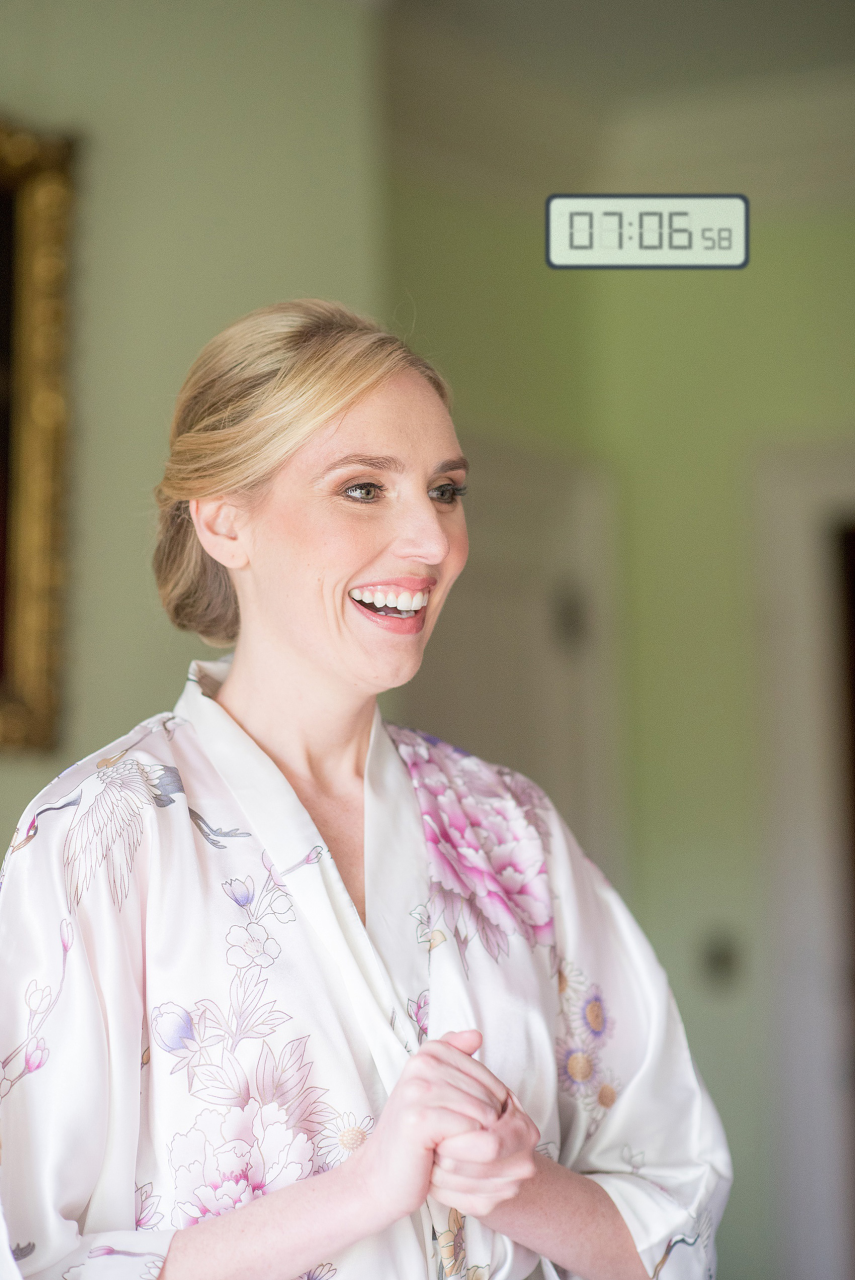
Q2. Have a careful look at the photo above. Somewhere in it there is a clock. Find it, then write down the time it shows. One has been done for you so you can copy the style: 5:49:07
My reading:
7:06:58
